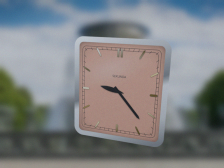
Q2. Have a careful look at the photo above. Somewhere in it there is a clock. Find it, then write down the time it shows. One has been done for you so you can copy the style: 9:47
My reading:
9:23
